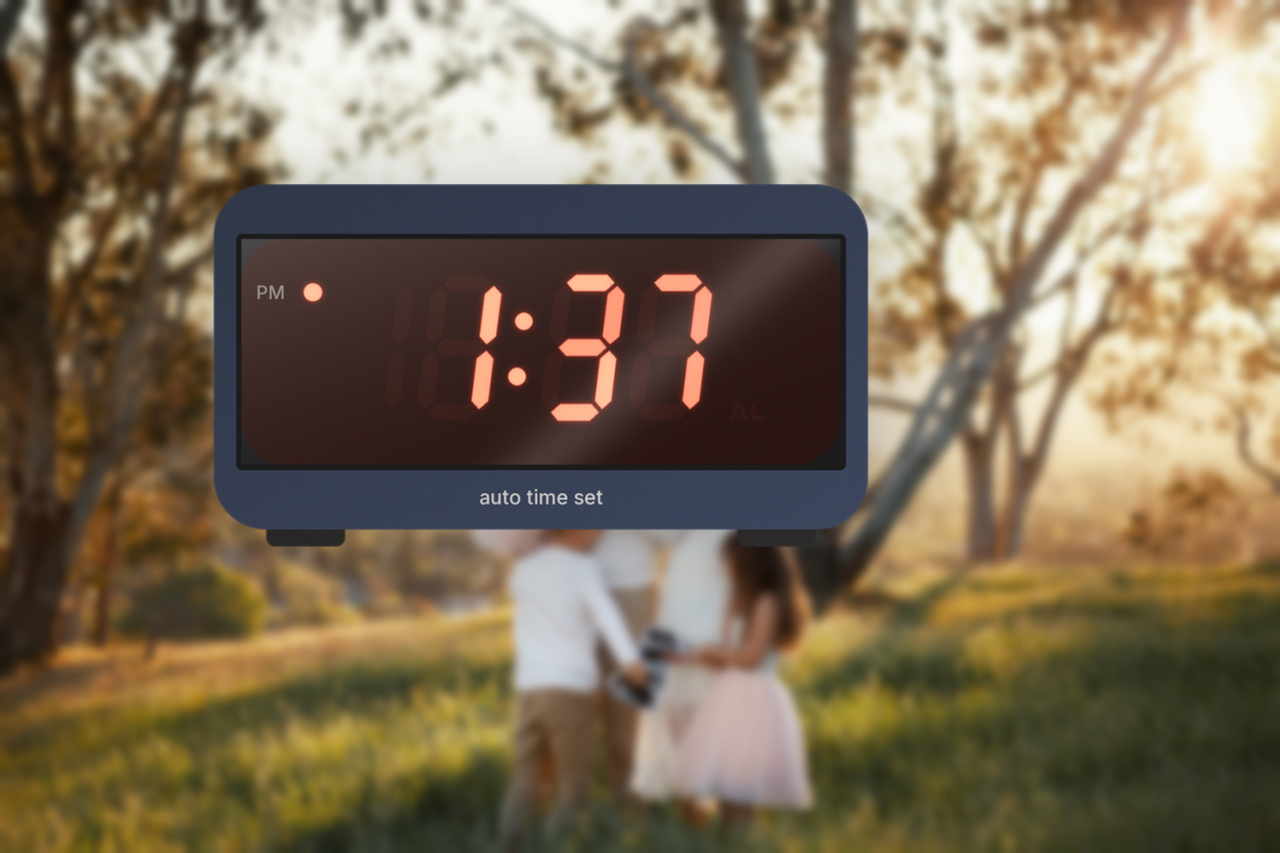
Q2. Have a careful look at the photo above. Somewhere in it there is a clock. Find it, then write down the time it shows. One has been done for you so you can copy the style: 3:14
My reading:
1:37
